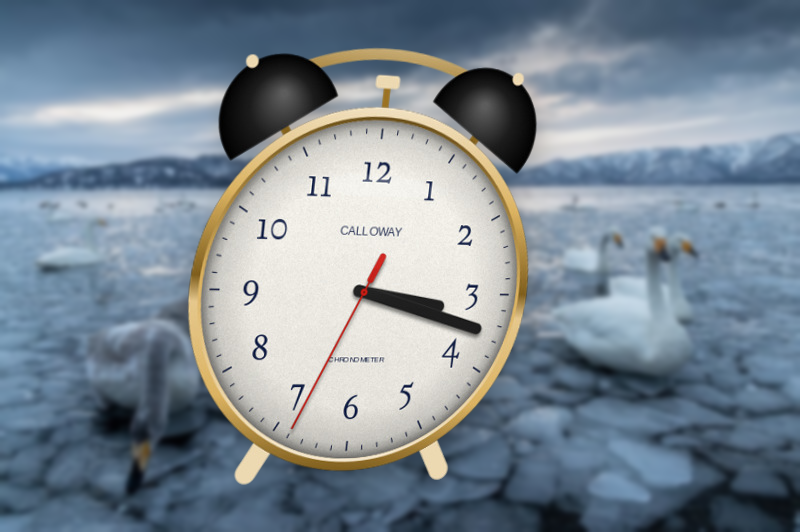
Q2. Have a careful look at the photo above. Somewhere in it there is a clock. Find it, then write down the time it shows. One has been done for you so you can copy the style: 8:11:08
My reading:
3:17:34
